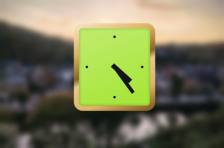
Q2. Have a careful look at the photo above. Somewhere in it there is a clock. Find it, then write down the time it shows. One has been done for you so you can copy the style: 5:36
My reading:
4:24
